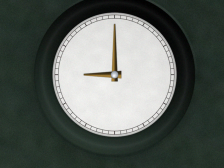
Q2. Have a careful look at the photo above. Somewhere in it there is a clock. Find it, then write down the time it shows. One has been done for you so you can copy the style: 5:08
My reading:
9:00
